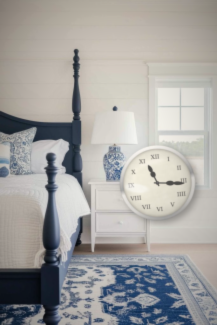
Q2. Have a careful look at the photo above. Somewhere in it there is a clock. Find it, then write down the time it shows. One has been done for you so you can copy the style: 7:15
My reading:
11:16
